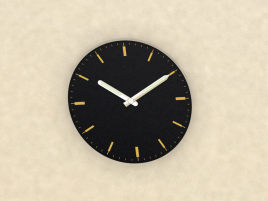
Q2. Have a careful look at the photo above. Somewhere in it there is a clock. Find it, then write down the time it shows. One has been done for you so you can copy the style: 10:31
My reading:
10:10
